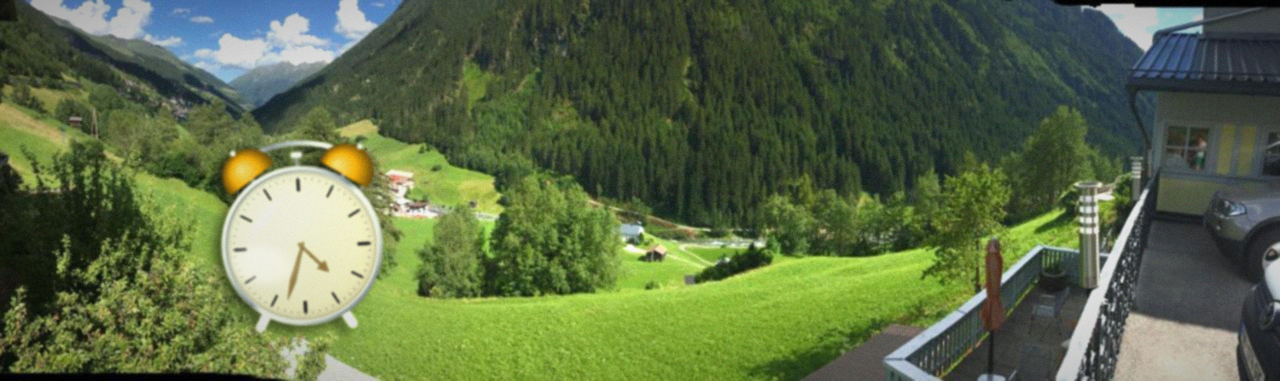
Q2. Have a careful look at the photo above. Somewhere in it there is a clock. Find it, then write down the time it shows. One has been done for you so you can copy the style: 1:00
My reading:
4:33
